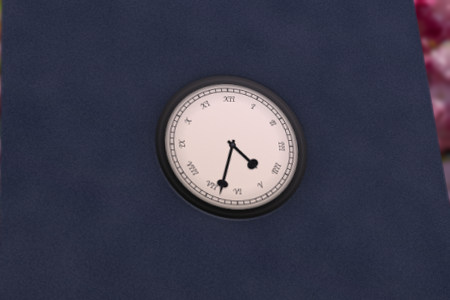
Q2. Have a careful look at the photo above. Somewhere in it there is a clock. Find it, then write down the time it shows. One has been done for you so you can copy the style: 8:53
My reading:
4:33
